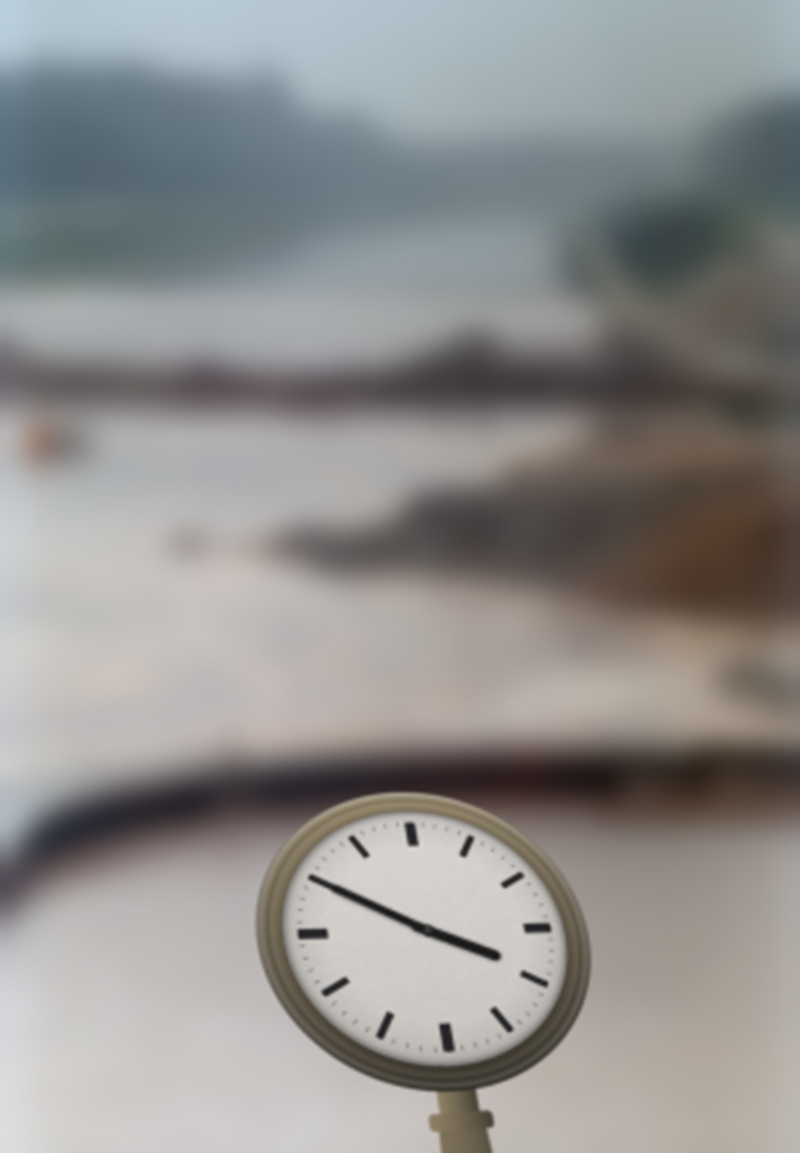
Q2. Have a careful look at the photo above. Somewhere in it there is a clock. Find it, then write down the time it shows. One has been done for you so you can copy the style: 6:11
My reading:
3:50
